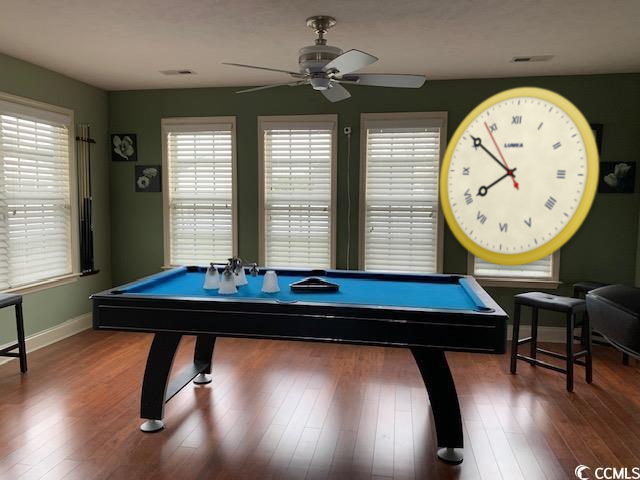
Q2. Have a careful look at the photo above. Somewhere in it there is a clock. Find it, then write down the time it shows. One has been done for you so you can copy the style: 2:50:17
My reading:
7:50:54
